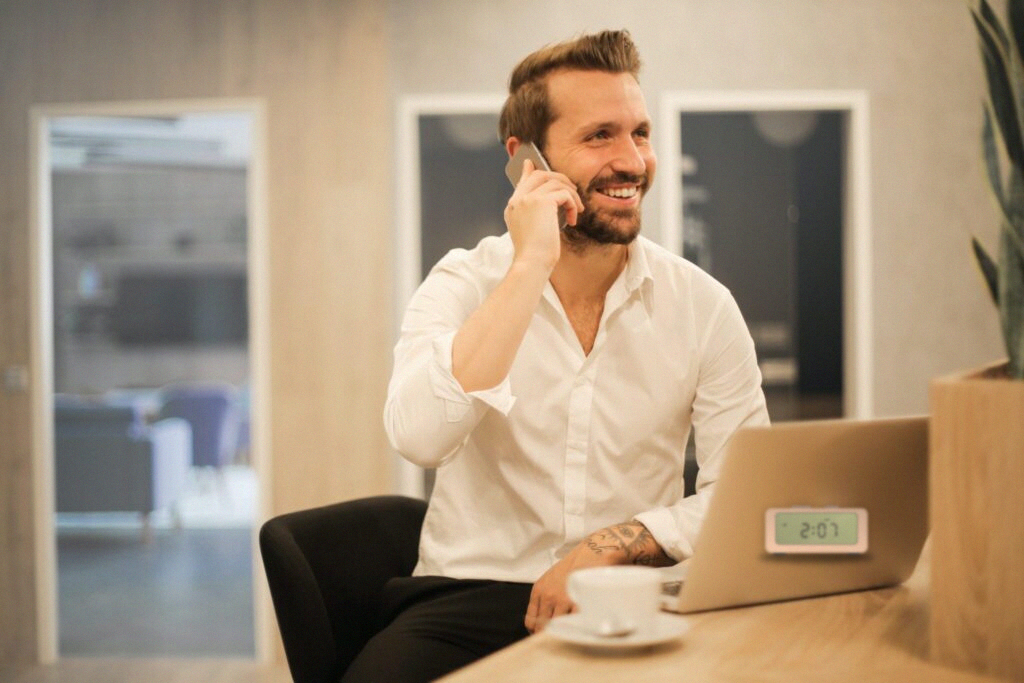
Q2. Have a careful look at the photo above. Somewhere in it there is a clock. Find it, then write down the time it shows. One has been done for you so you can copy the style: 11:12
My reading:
2:07
